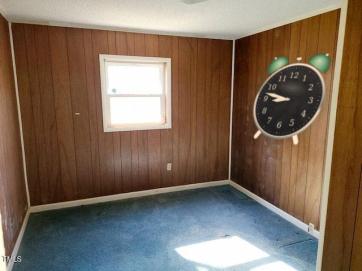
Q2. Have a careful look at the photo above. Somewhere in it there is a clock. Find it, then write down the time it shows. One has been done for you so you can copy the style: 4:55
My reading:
8:47
